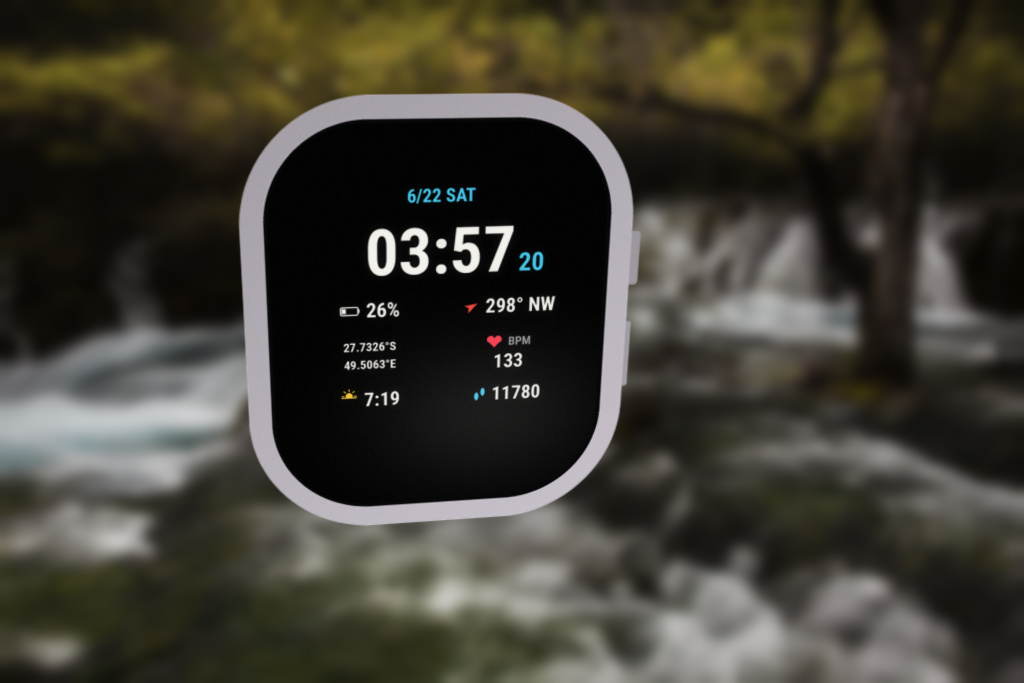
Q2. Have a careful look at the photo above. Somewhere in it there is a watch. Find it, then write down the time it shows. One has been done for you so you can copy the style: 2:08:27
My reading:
3:57:20
